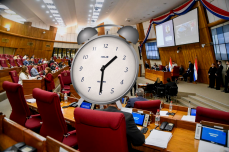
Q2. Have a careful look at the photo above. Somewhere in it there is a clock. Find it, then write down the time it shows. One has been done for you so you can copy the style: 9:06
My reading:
1:30
